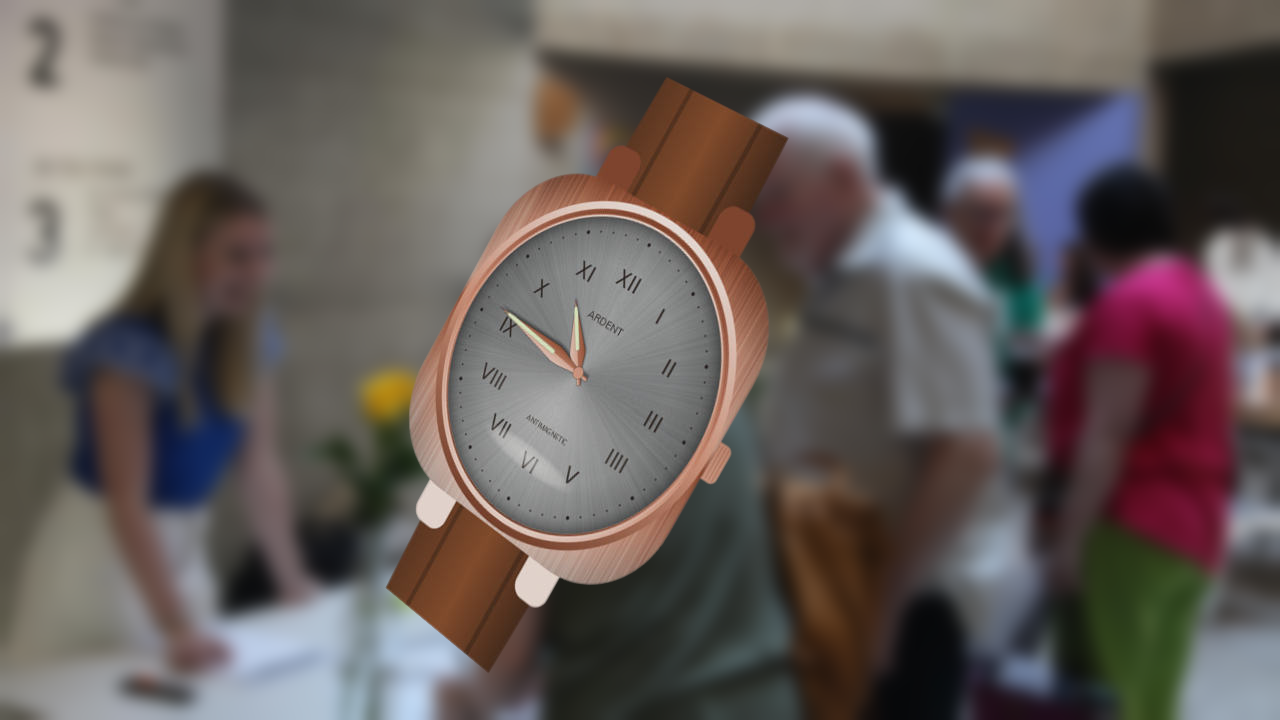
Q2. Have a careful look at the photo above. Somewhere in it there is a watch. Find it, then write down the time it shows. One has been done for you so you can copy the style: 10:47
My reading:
10:46
